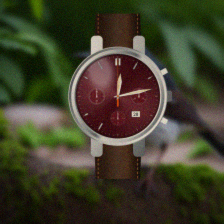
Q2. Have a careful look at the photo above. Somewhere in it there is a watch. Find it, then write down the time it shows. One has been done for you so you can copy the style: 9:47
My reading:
12:13
